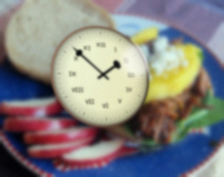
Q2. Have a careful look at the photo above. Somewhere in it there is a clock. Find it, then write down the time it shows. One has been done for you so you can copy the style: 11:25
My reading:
1:52
